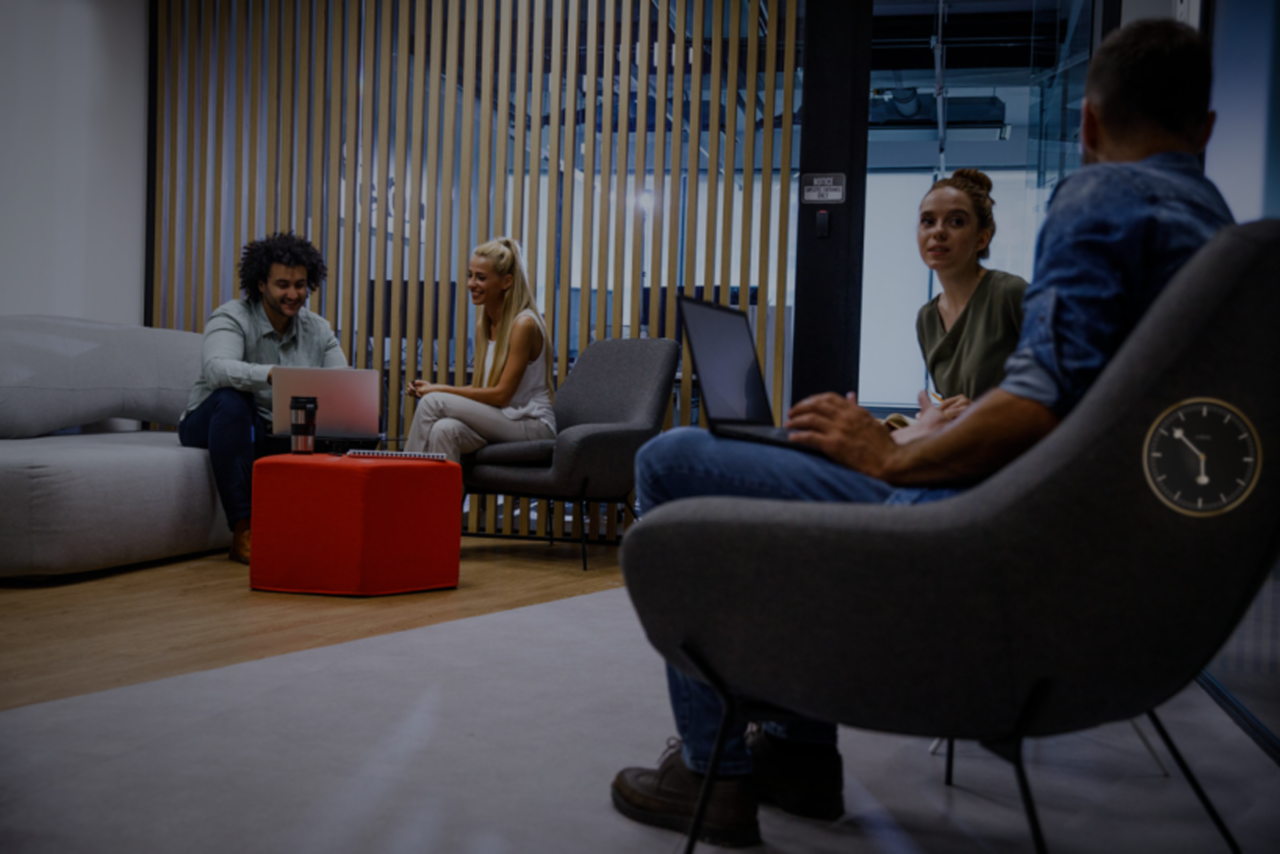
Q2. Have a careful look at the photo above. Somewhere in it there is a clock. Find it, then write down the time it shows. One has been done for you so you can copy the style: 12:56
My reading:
5:52
